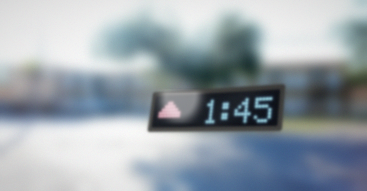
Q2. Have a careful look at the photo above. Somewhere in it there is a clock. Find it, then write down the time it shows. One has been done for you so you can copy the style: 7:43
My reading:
1:45
